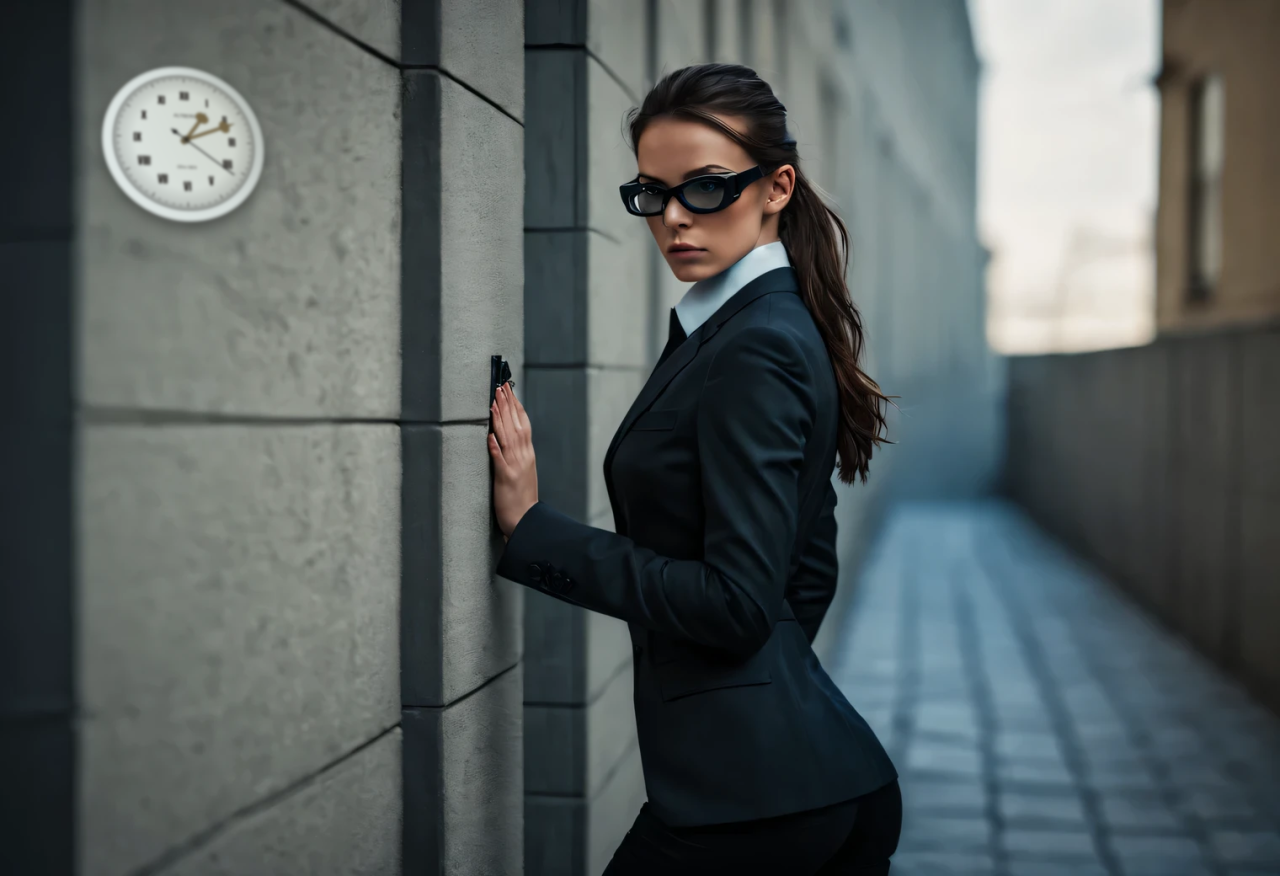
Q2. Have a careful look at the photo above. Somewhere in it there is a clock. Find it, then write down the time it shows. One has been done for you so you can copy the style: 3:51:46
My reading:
1:11:21
